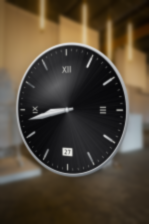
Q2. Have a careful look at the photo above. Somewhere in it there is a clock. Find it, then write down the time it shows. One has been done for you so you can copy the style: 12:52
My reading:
8:43
